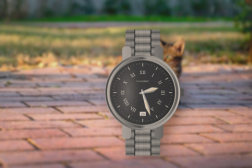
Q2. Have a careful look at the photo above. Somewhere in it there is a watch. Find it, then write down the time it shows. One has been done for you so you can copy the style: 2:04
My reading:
2:27
